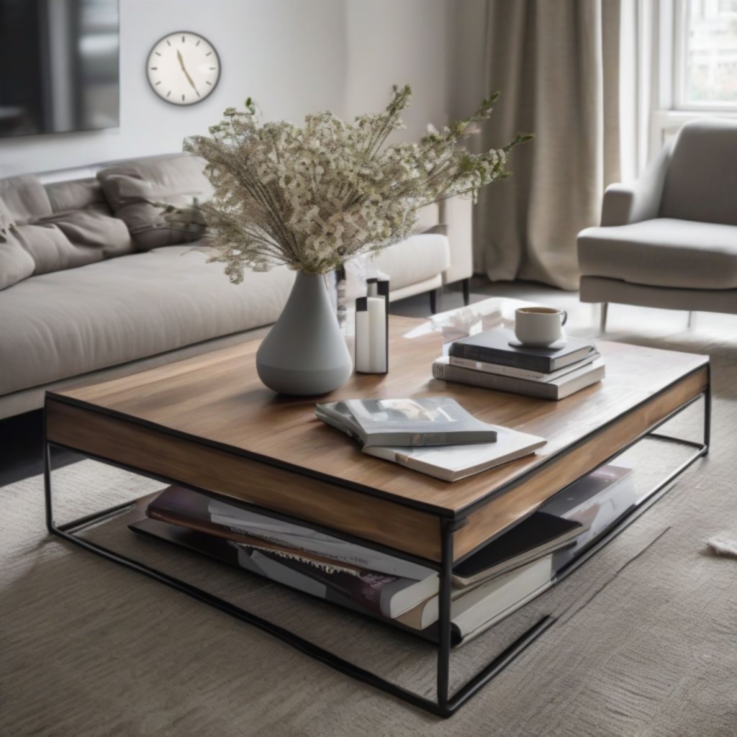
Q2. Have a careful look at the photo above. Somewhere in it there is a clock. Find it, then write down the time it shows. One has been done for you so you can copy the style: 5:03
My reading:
11:25
